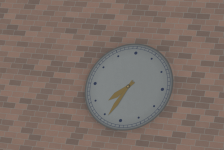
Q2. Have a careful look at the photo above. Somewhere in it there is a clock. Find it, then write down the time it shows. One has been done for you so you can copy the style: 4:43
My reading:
7:34
